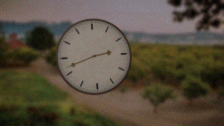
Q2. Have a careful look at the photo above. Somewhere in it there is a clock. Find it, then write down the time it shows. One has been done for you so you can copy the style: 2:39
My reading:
2:42
